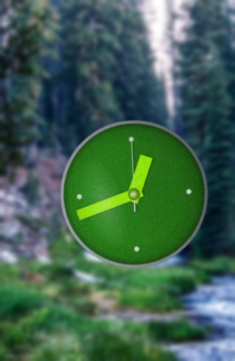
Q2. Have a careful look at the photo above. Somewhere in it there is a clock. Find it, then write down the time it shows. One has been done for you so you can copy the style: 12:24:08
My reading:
12:42:00
